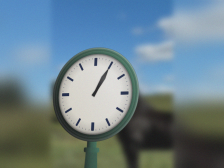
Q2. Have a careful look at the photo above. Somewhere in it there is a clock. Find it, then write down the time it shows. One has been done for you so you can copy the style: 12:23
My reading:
1:05
